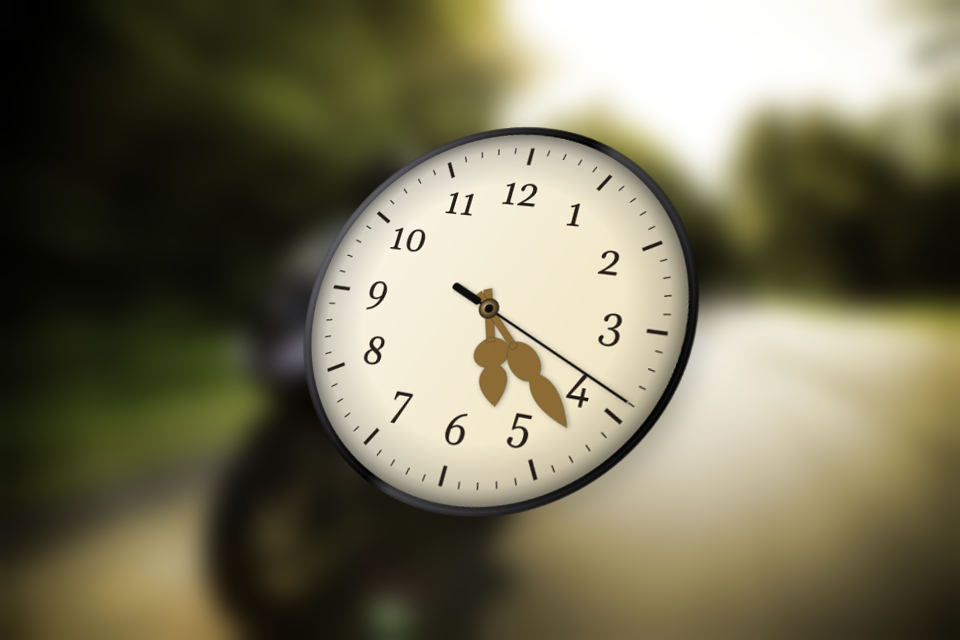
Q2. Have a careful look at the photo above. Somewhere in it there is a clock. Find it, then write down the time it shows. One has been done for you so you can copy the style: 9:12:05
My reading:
5:22:19
